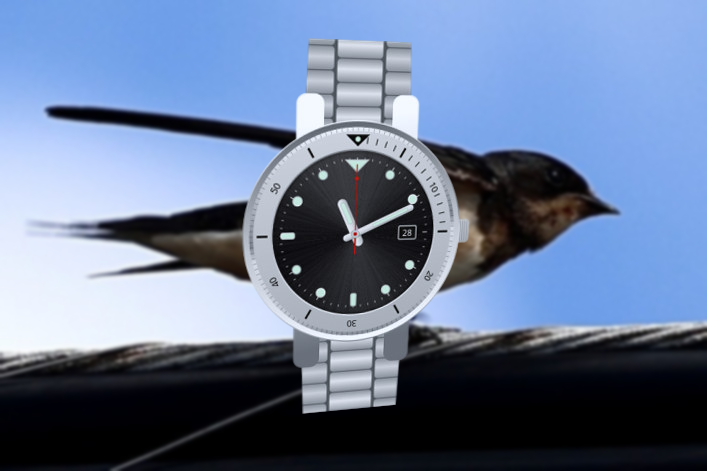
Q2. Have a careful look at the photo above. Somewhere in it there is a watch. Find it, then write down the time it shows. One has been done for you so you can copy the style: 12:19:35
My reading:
11:11:00
